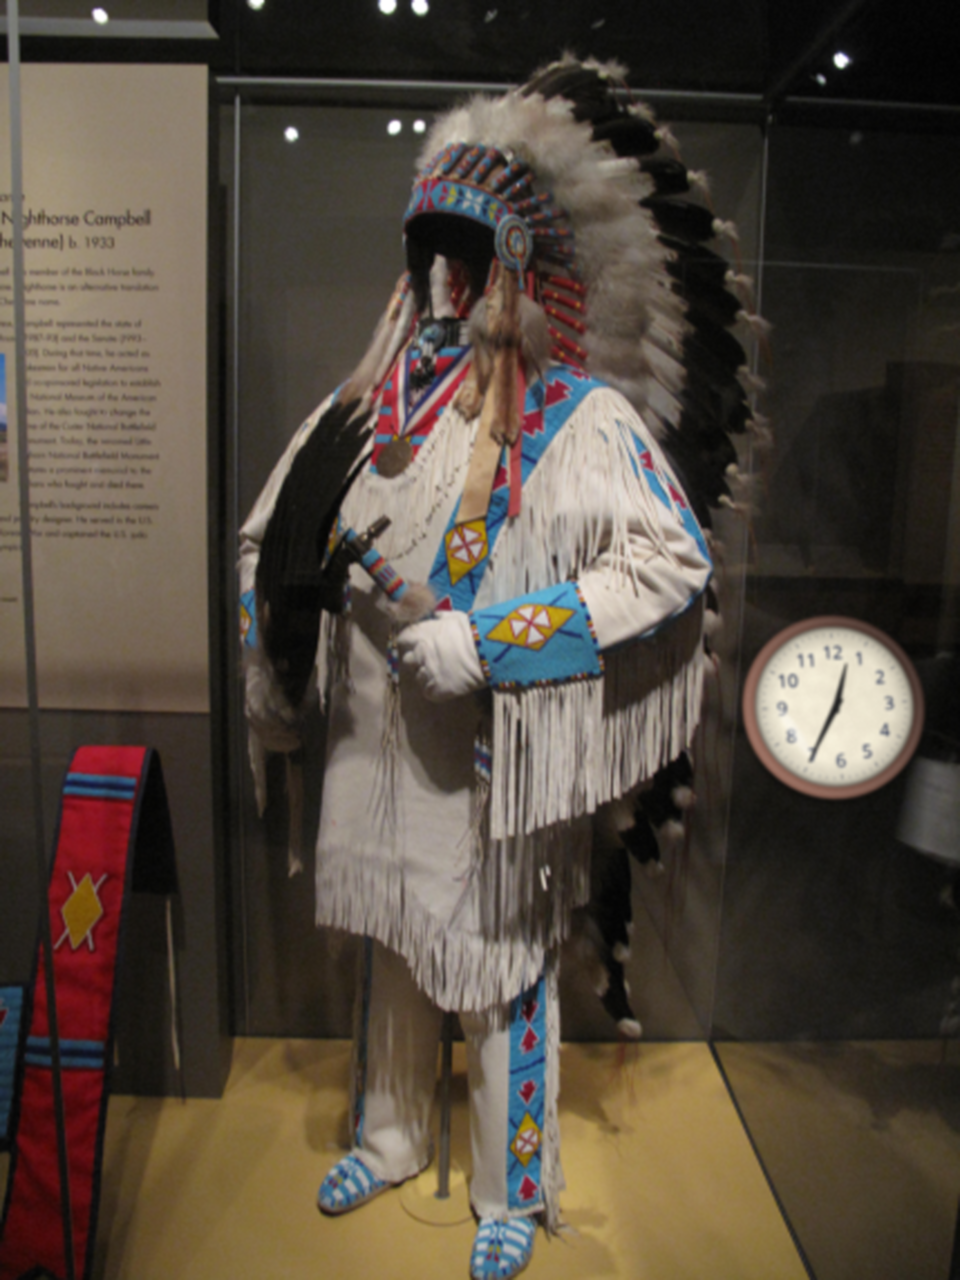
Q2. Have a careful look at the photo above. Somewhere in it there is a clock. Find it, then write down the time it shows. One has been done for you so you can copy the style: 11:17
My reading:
12:35
